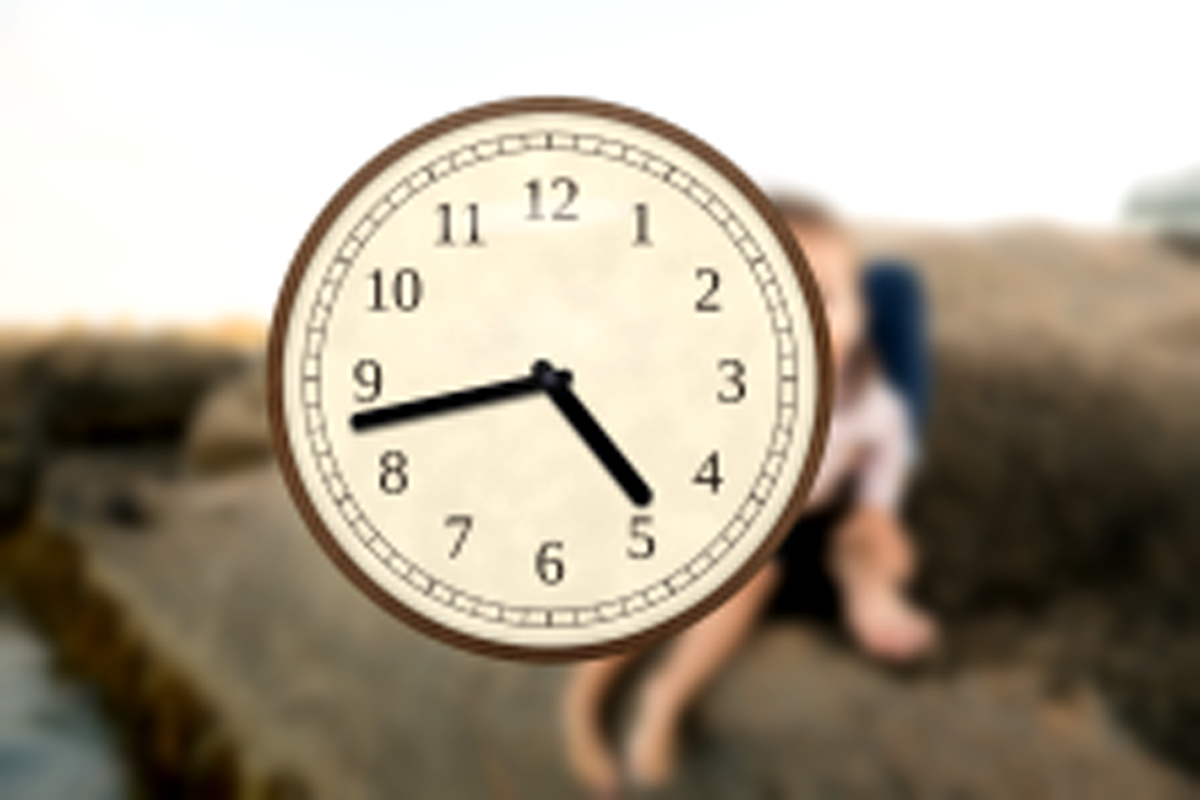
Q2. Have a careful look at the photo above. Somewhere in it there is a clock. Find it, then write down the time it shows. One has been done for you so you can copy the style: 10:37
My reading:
4:43
